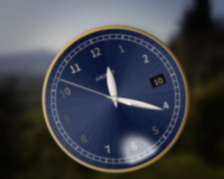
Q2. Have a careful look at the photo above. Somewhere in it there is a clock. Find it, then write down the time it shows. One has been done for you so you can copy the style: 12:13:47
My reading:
12:20:52
